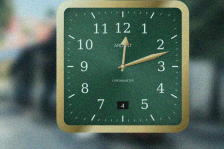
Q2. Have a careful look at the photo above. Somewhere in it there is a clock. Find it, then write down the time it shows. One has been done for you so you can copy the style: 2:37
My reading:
12:12
